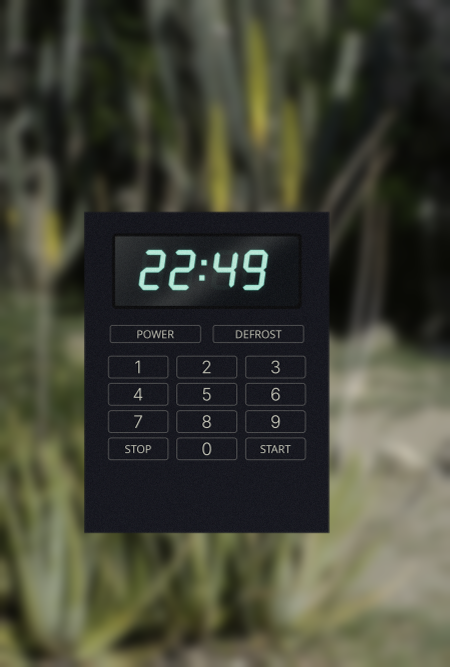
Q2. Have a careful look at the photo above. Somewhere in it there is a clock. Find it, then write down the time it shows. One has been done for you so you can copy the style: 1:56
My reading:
22:49
